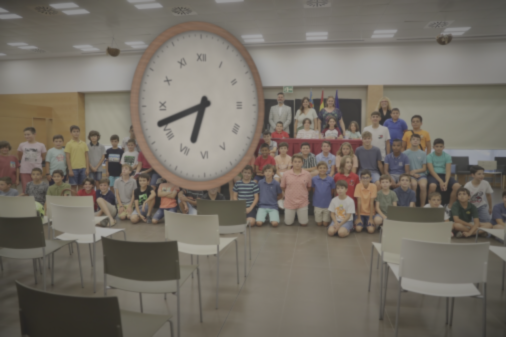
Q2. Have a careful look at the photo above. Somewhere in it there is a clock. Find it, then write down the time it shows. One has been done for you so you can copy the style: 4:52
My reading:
6:42
